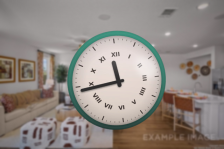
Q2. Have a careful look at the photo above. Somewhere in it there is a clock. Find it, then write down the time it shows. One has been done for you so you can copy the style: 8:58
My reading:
11:44
